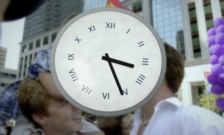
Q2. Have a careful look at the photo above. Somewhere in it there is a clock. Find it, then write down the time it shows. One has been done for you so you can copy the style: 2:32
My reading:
3:26
